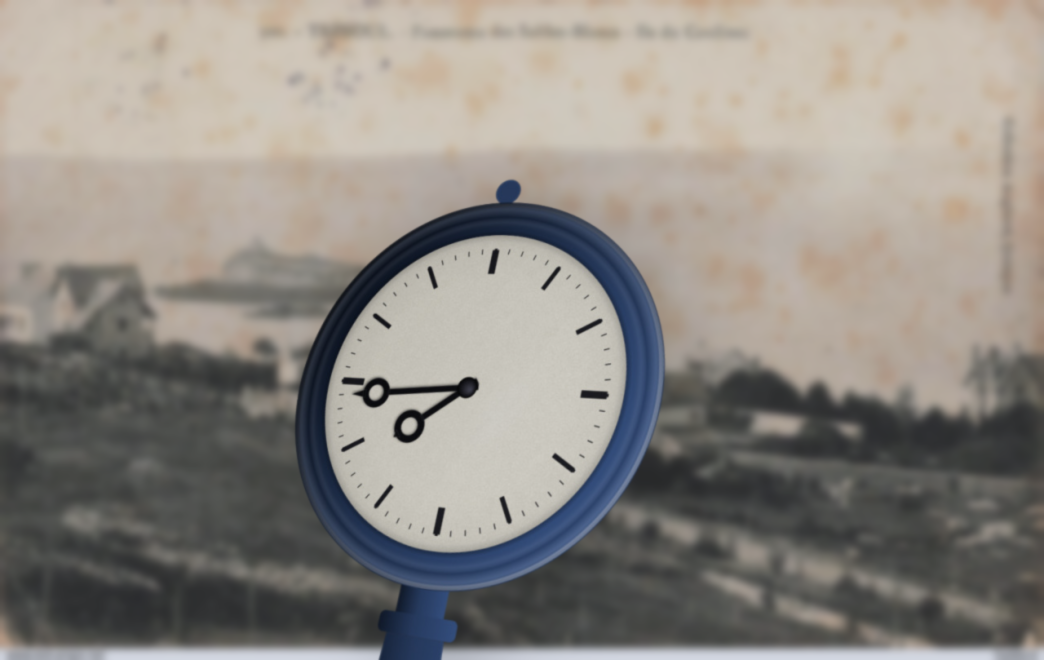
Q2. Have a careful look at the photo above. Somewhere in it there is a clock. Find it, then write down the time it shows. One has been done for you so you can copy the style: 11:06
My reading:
7:44
